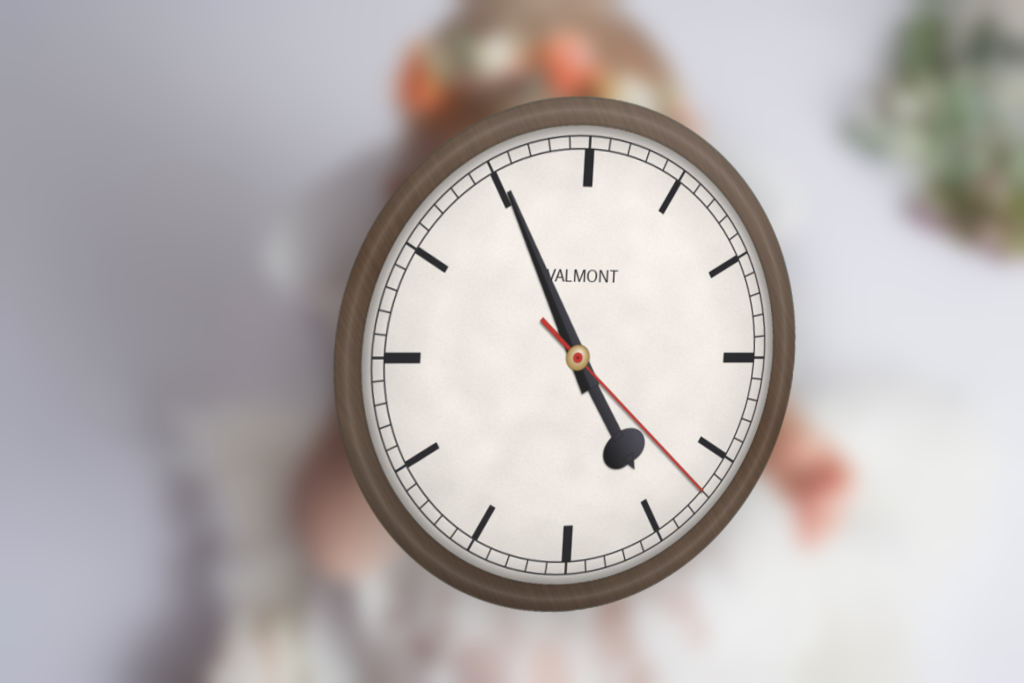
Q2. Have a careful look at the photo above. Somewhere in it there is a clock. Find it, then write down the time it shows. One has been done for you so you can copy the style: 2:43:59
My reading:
4:55:22
